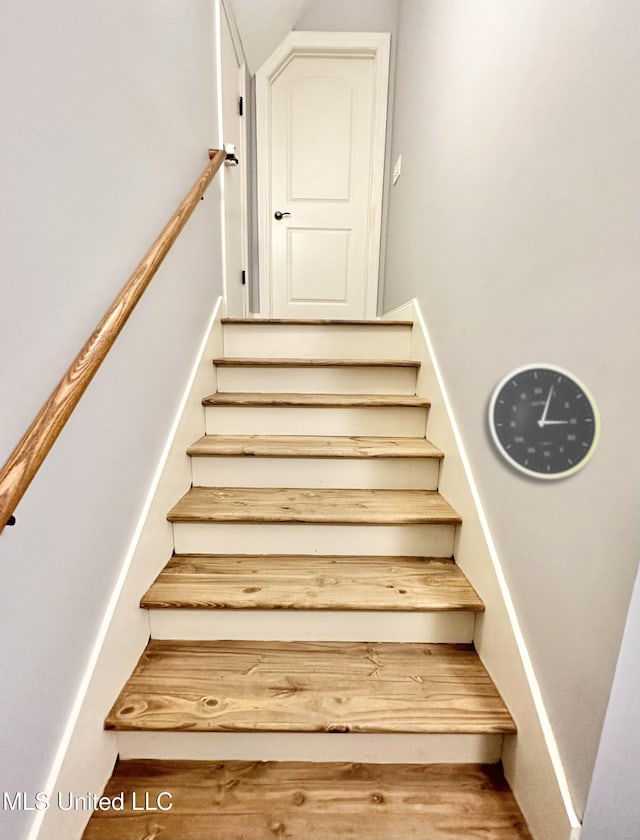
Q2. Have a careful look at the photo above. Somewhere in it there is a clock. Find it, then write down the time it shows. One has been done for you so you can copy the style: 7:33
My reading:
3:04
